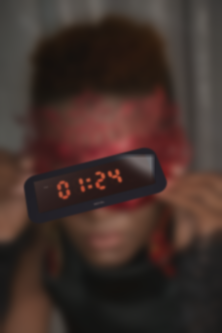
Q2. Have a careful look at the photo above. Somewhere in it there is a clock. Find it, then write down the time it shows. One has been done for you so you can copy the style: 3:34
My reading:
1:24
